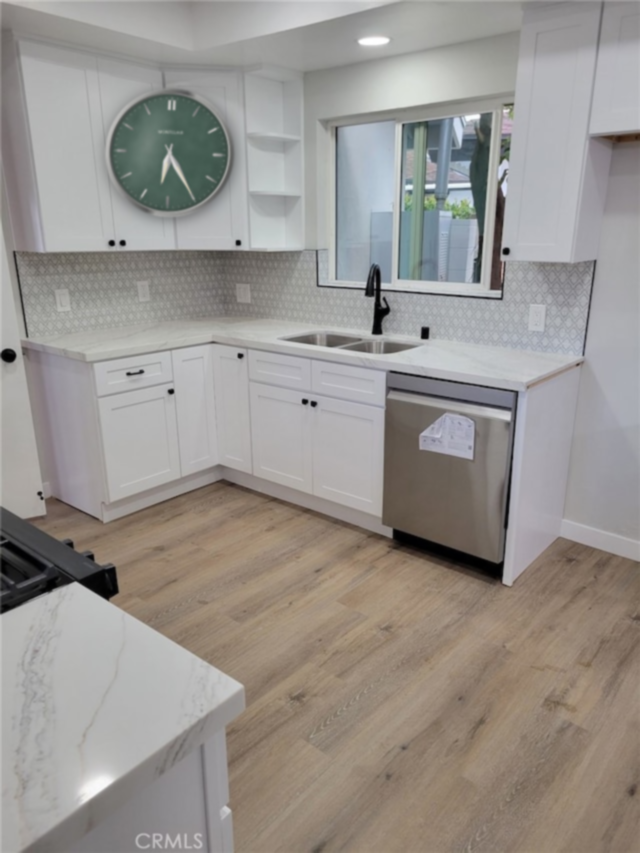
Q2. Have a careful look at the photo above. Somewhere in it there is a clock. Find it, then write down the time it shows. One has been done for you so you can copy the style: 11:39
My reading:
6:25
